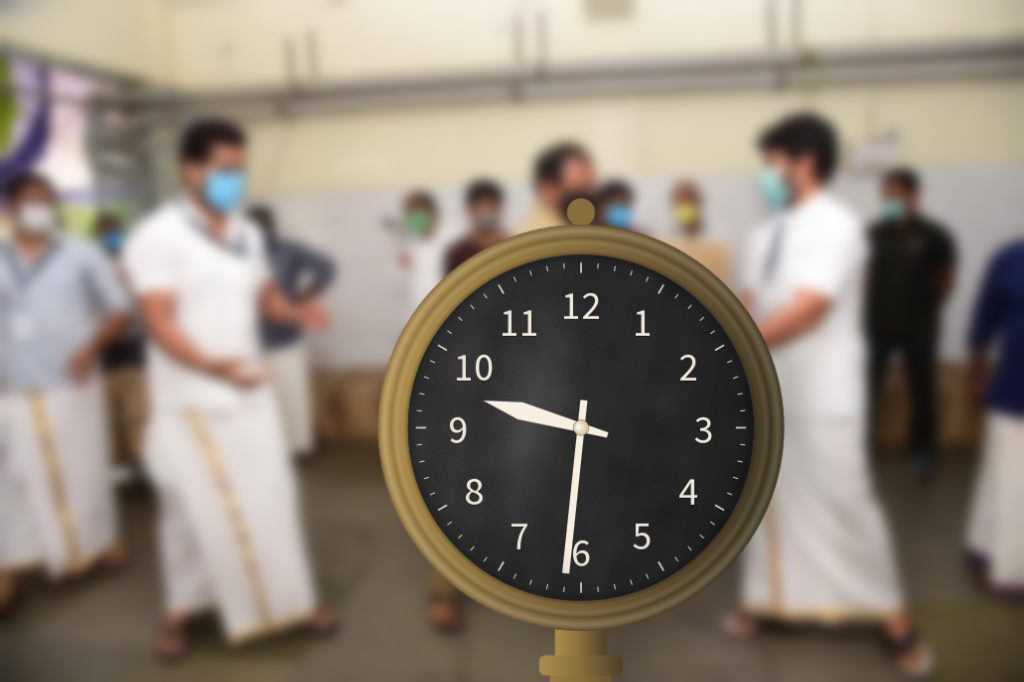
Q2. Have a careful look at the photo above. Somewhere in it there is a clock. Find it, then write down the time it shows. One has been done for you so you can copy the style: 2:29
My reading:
9:31
